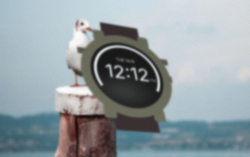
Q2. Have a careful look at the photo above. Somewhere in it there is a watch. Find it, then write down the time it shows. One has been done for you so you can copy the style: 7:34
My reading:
12:12
